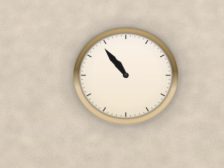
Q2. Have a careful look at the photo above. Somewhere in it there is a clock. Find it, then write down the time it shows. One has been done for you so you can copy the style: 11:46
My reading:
10:54
